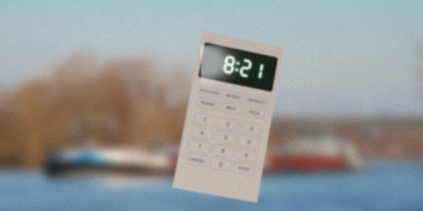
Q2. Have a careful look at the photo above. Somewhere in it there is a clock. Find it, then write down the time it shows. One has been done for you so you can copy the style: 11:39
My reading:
8:21
